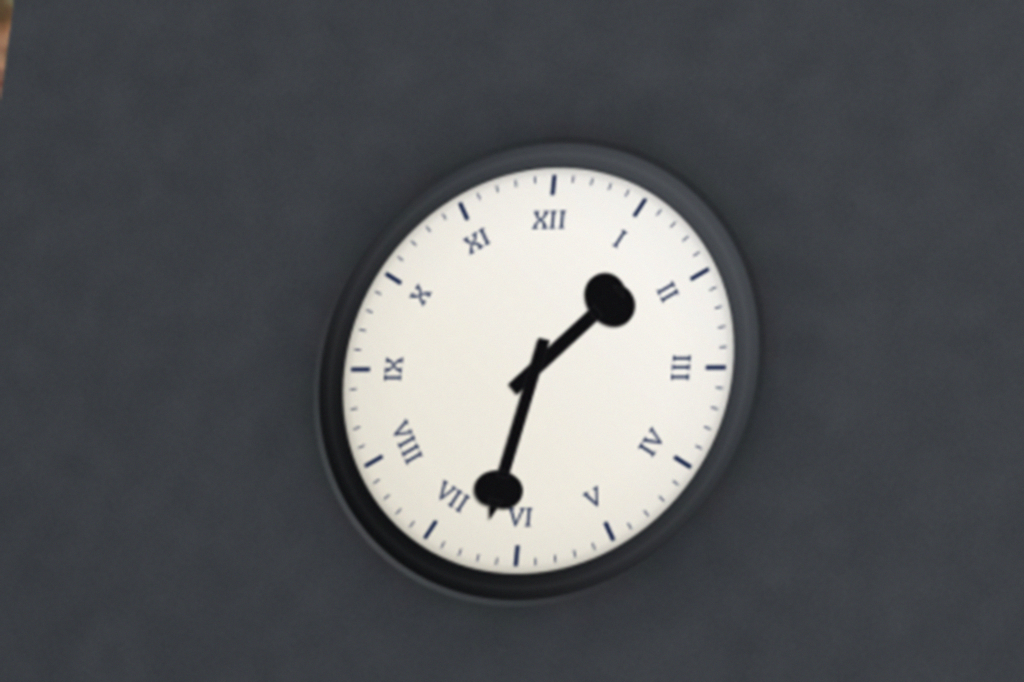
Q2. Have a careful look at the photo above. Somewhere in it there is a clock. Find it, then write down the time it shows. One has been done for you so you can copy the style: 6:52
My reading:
1:32
